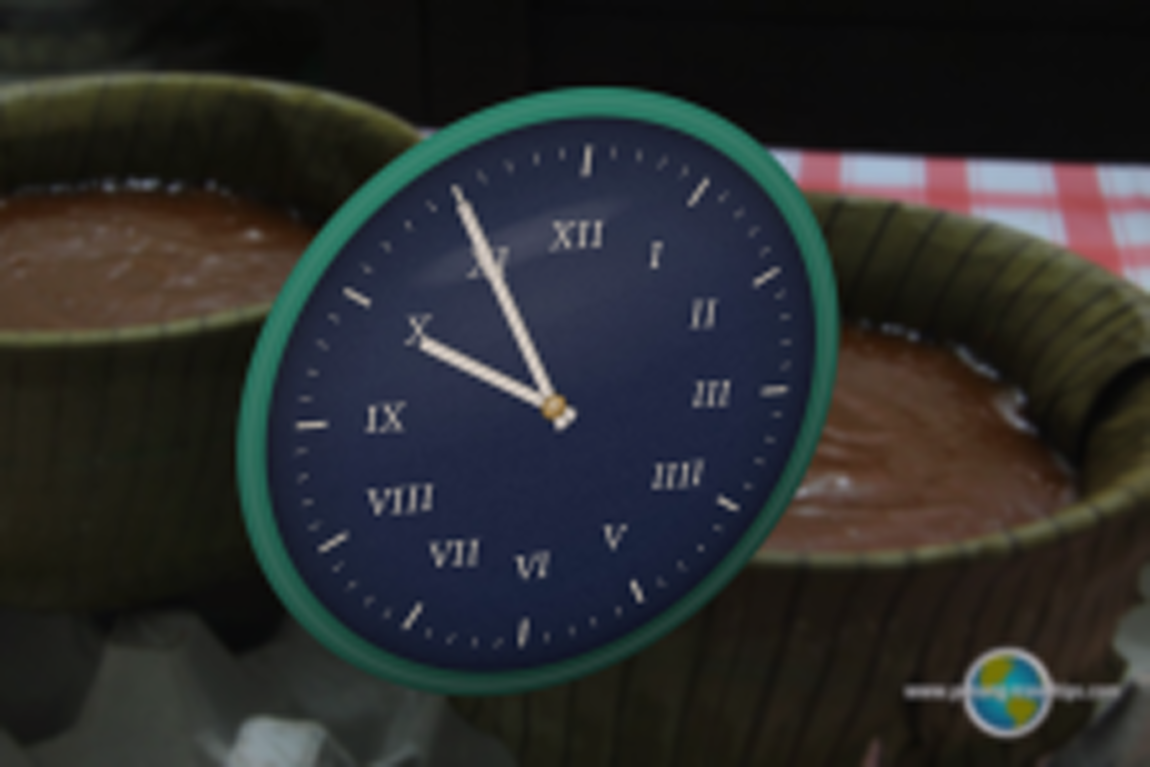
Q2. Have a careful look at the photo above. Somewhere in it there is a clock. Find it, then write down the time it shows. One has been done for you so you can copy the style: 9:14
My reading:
9:55
